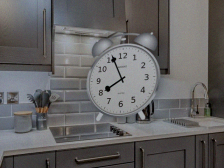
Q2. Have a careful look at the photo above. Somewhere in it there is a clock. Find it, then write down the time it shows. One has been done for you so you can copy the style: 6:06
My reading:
7:56
